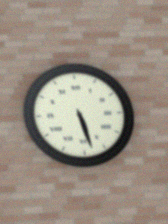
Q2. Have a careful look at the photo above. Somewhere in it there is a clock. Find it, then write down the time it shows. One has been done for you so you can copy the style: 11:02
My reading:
5:28
